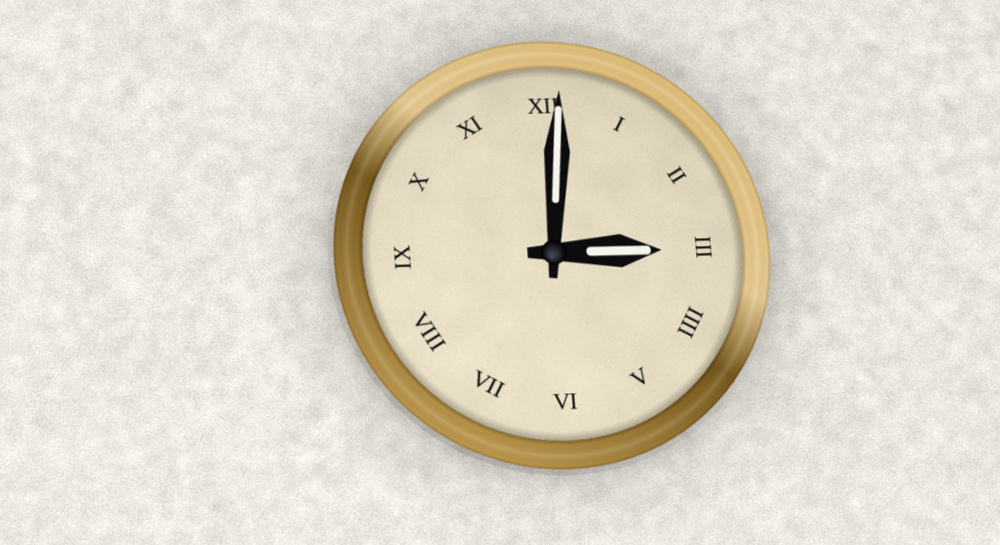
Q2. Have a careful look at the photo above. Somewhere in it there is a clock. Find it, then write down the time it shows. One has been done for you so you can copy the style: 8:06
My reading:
3:01
